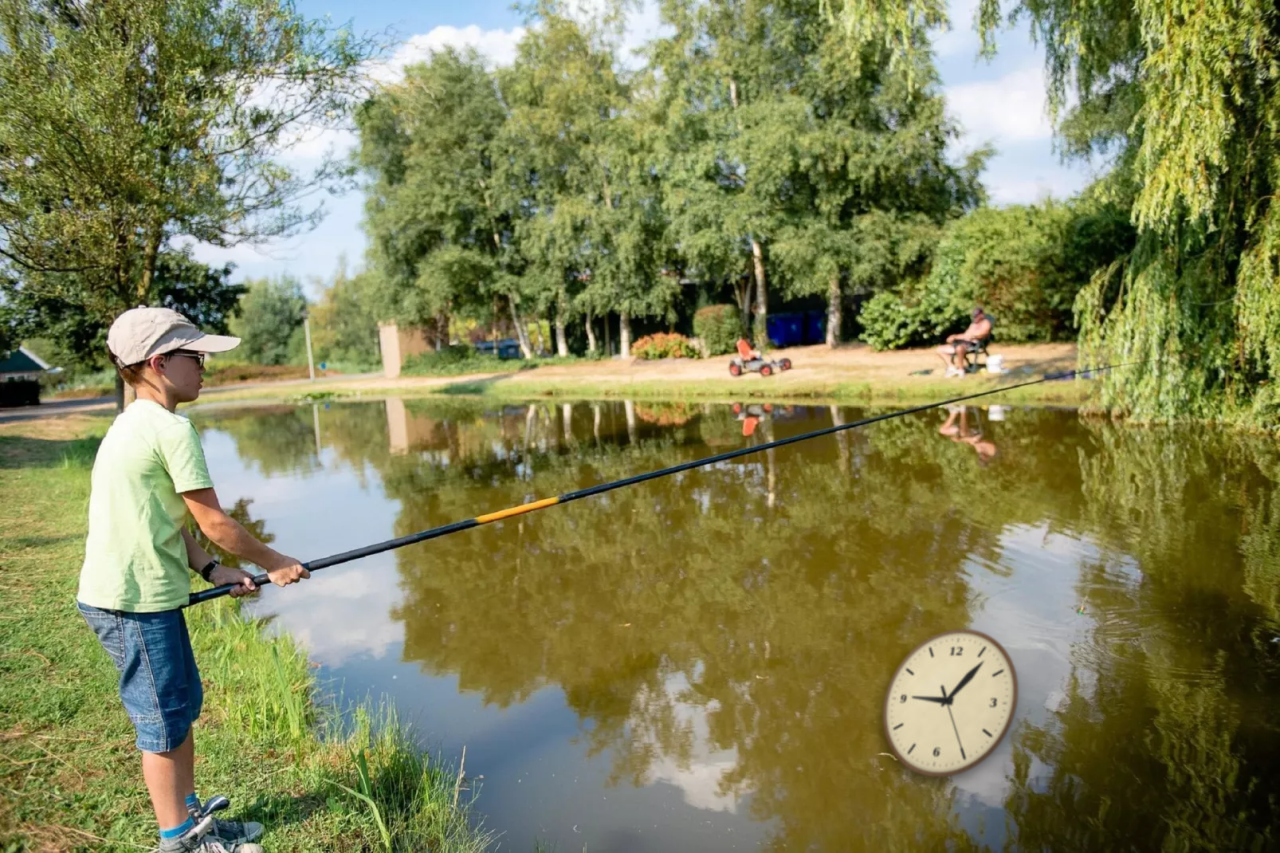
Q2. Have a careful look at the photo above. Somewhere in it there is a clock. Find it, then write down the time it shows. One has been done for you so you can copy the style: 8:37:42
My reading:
9:06:25
